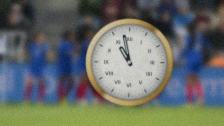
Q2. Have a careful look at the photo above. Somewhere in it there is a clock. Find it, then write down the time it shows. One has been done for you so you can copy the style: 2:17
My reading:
10:58
